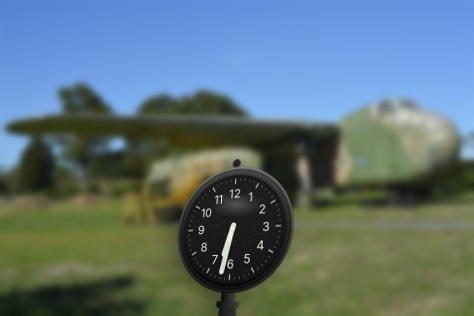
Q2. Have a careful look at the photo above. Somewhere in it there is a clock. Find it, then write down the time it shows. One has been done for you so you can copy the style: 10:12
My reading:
6:32
